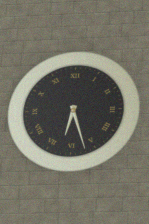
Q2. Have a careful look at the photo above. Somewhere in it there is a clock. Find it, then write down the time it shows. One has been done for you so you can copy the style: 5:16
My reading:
6:27
